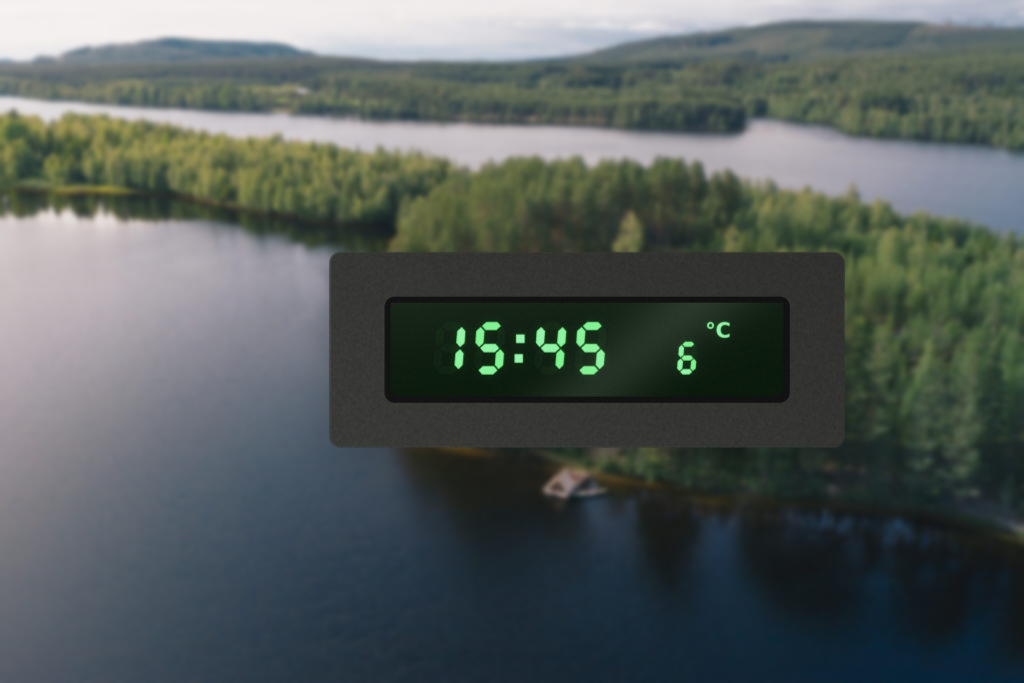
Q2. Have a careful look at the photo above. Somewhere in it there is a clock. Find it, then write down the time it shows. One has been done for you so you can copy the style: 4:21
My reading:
15:45
